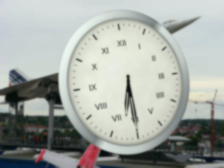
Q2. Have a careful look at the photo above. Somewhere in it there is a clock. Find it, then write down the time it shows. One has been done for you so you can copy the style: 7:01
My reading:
6:30
